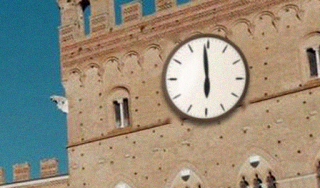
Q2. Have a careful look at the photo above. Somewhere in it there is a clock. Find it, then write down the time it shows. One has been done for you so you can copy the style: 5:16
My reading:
5:59
